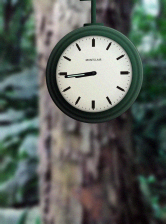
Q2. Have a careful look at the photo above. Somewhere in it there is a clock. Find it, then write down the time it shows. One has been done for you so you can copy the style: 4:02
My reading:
8:44
